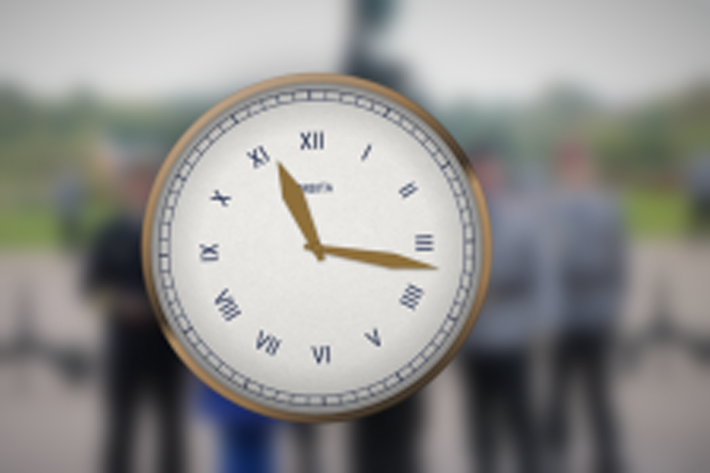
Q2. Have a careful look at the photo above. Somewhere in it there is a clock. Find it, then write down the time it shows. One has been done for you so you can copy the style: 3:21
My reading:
11:17
